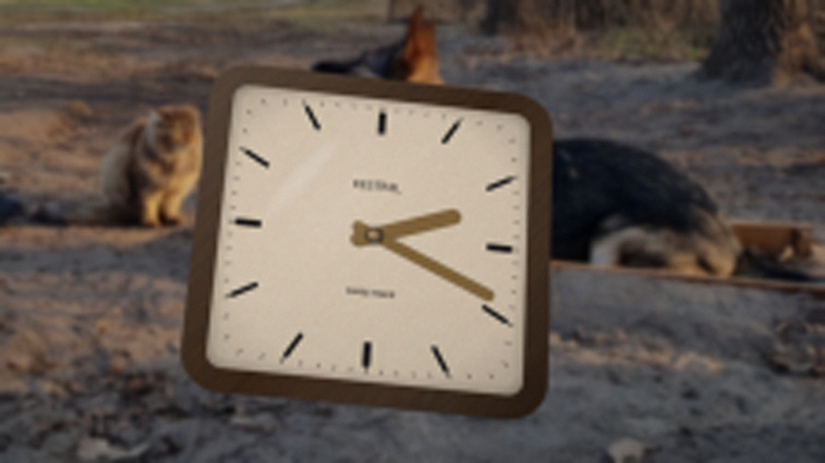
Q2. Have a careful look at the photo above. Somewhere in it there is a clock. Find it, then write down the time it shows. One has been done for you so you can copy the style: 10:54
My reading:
2:19
